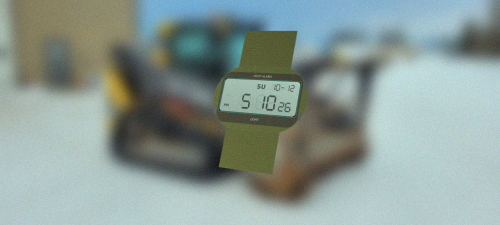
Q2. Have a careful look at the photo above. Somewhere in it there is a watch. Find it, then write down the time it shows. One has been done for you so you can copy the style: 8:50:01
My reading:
5:10:26
